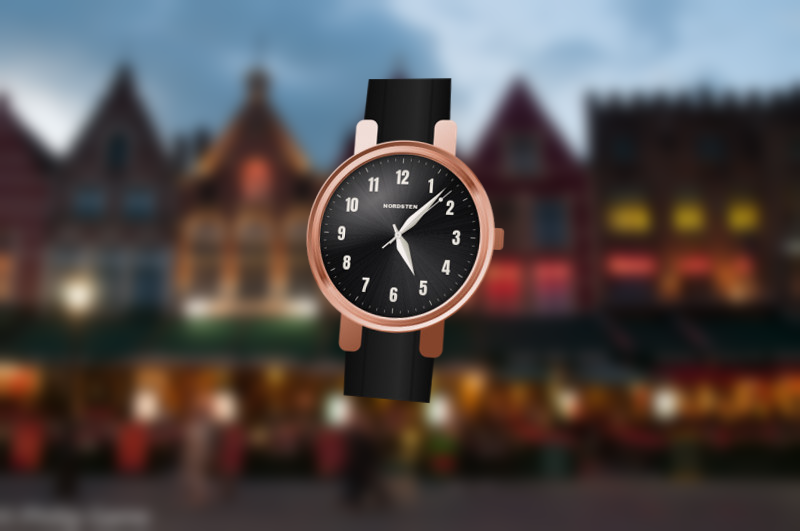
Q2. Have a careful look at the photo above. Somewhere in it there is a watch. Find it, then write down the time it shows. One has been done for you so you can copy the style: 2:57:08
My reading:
5:07:08
